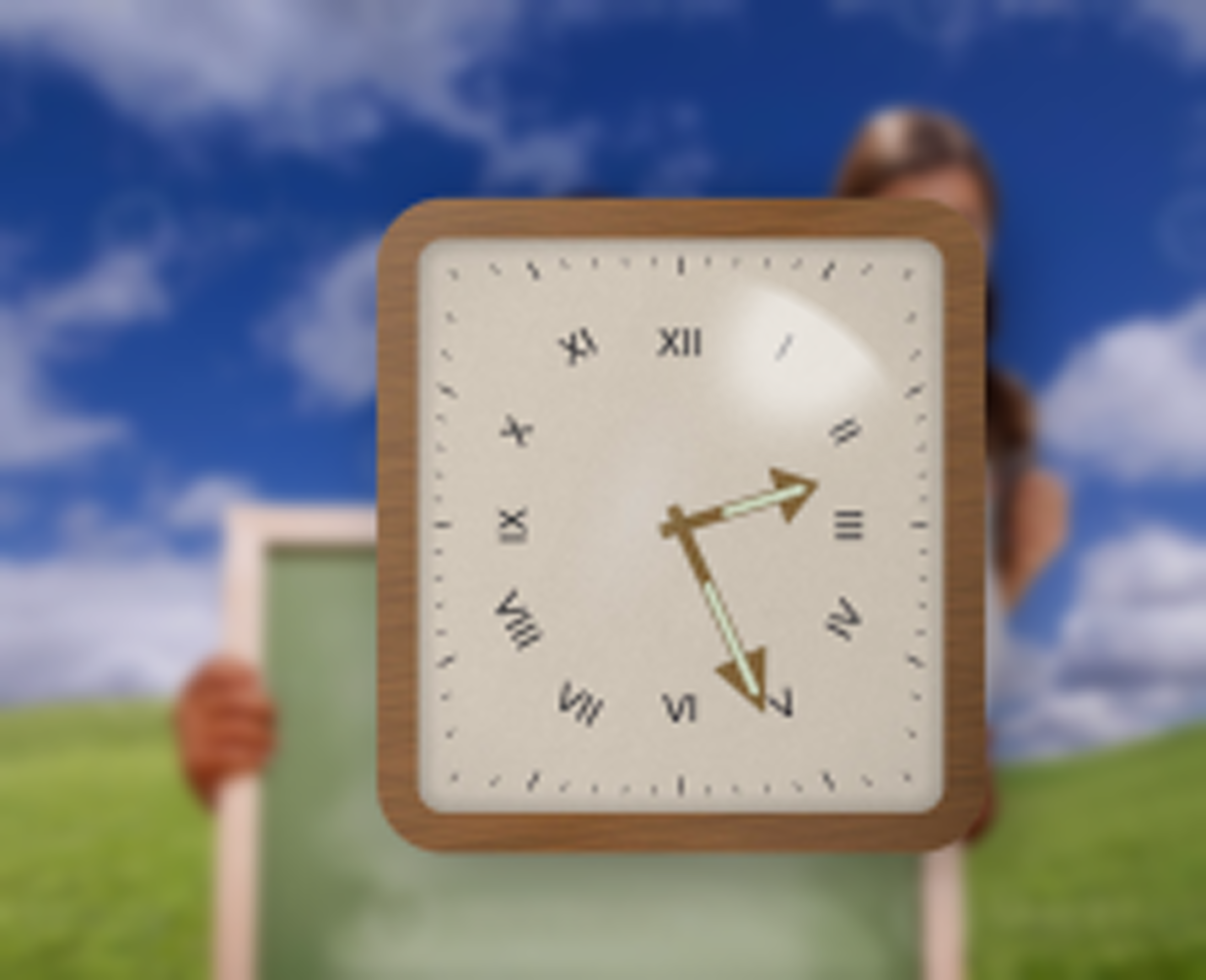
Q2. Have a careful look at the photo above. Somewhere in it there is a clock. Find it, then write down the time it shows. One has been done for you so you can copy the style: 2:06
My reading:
2:26
